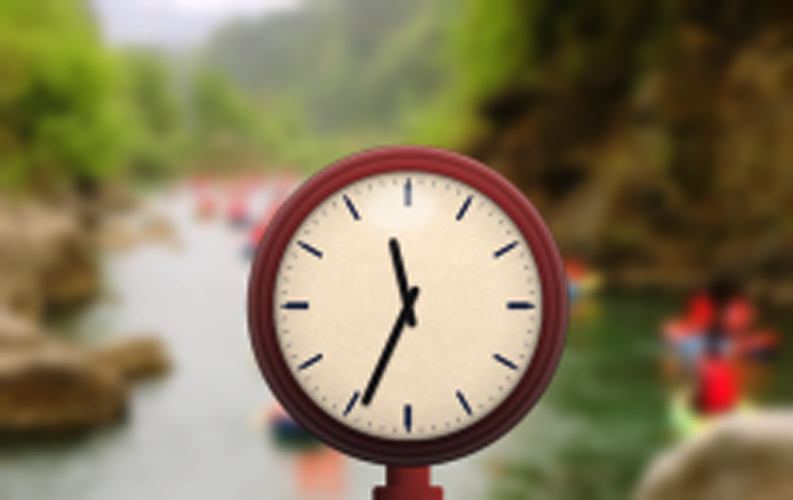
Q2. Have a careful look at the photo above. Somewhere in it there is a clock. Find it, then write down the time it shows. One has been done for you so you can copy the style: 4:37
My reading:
11:34
